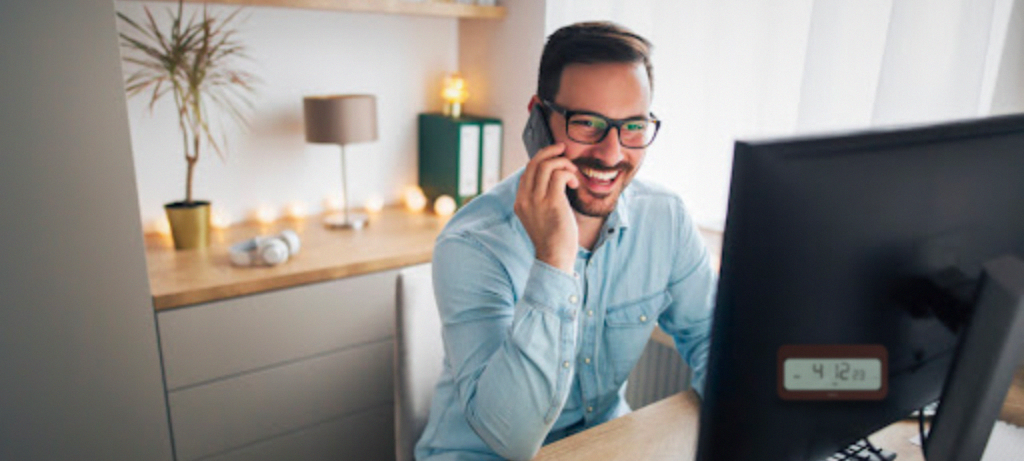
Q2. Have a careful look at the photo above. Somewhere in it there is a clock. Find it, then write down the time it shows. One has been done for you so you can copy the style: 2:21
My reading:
4:12
